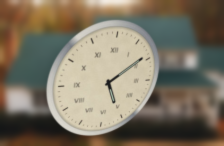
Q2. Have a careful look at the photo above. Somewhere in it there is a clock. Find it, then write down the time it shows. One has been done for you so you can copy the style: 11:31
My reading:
5:09
